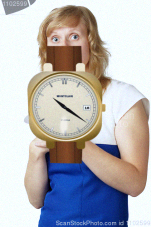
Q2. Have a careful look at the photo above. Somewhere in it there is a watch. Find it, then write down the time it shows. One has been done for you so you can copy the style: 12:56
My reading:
10:21
